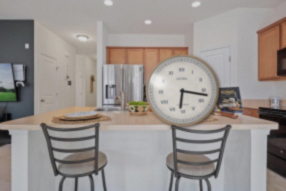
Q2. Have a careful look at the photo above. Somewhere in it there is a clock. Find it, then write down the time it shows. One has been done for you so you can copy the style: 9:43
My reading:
6:17
